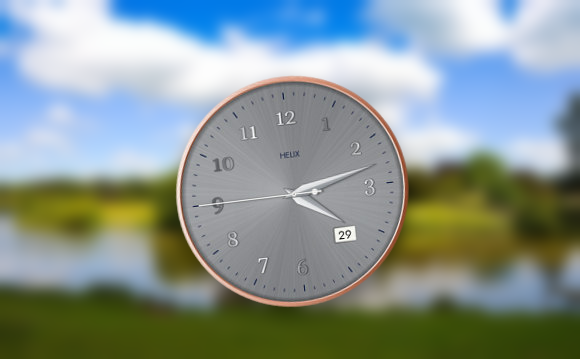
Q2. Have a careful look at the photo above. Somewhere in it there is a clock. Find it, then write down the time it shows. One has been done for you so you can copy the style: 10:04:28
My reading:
4:12:45
